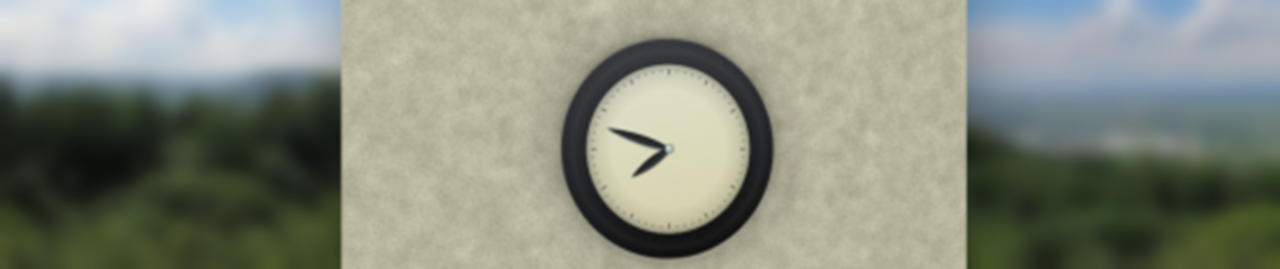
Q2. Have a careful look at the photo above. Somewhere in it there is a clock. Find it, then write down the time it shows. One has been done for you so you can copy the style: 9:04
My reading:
7:48
